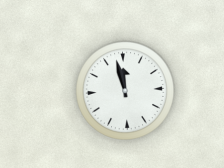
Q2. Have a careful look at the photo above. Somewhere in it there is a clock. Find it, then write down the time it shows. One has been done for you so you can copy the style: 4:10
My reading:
11:58
